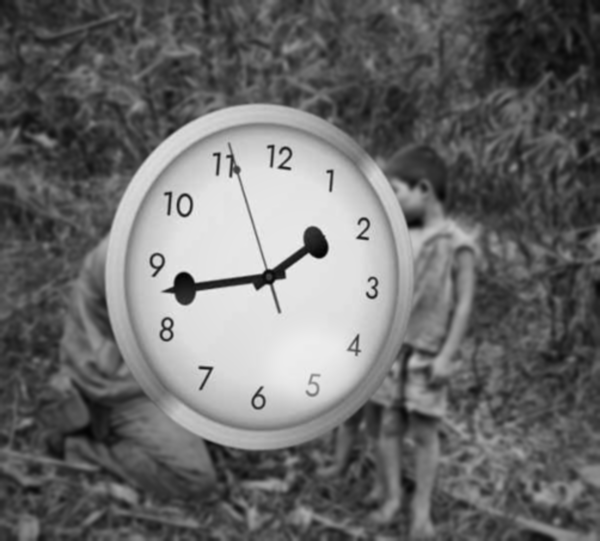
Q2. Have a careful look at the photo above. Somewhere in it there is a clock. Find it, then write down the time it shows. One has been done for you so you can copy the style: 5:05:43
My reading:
1:42:56
